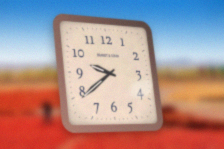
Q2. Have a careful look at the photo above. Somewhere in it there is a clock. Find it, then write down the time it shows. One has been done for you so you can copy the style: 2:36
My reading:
9:39
